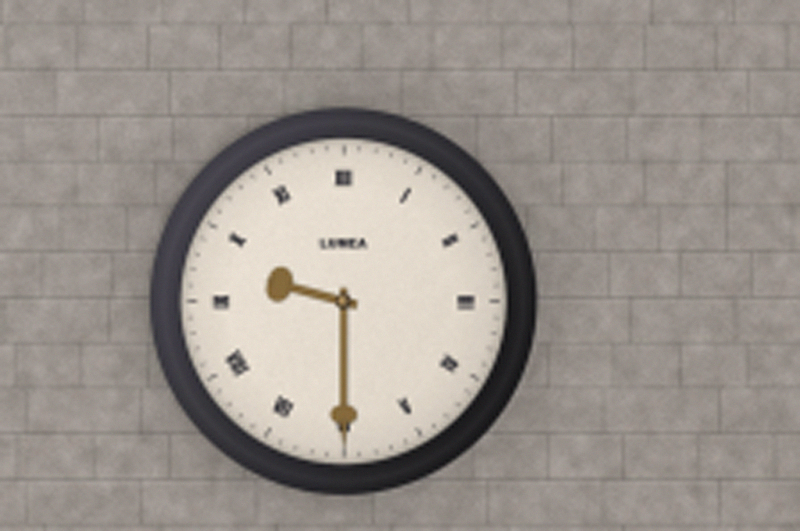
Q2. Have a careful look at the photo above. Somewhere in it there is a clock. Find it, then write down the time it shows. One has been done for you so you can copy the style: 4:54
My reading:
9:30
